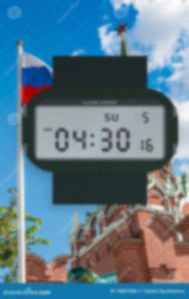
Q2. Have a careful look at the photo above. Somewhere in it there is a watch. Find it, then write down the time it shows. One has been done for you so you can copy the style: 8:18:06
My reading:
4:30:16
